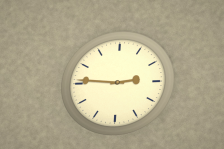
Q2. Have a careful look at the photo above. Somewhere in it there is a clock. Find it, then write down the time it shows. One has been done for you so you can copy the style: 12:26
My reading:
2:46
